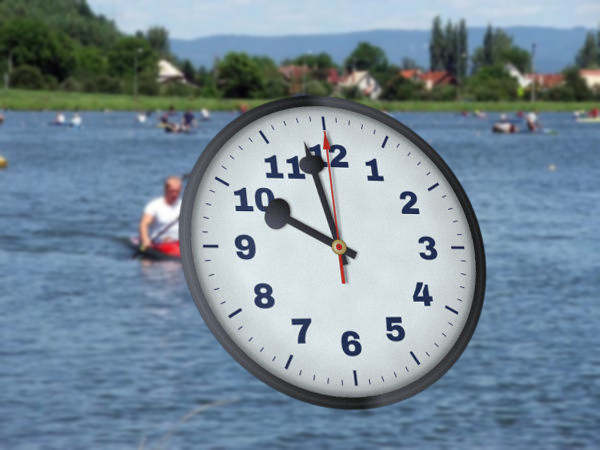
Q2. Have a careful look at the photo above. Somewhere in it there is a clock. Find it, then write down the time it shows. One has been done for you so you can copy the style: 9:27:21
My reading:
9:58:00
